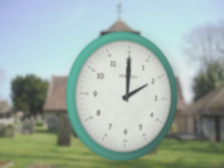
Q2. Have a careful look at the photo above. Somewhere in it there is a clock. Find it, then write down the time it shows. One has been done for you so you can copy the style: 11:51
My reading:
2:00
